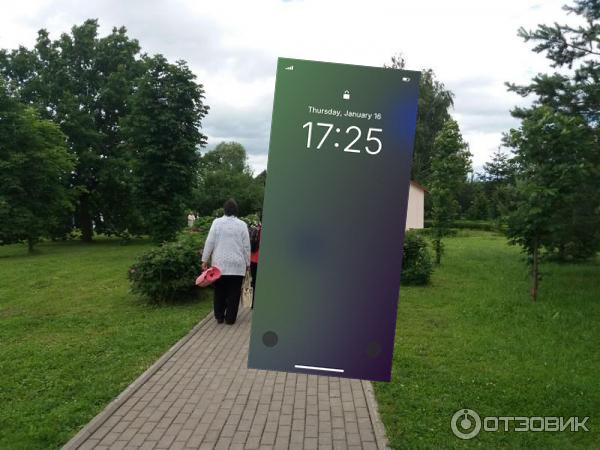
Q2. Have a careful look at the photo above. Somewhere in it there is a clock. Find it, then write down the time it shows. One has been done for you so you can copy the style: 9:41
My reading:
17:25
